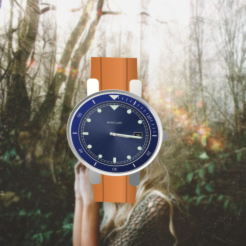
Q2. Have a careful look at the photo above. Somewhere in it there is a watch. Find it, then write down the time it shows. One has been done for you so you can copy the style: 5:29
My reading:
3:16
